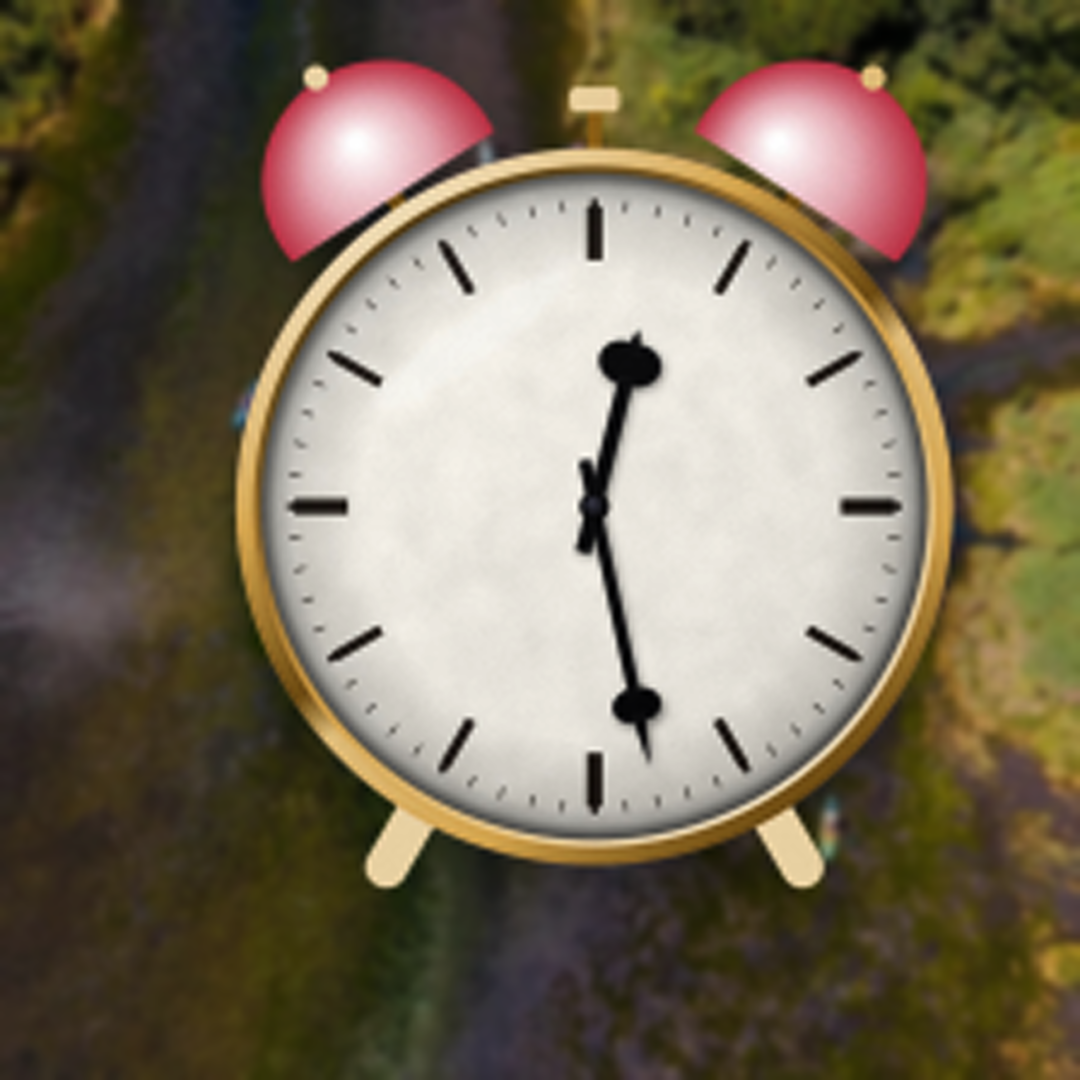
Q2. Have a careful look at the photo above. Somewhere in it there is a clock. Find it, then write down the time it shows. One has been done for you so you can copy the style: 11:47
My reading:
12:28
